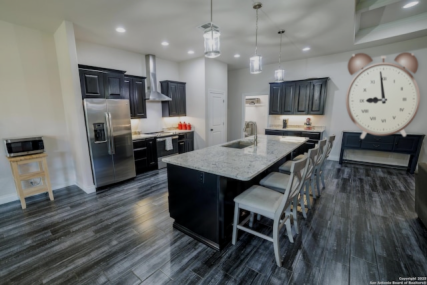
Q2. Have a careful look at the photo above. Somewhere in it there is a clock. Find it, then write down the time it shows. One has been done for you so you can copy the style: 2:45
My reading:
8:59
